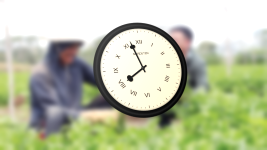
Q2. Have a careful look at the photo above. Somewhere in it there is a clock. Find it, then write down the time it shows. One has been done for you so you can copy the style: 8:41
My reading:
7:57
